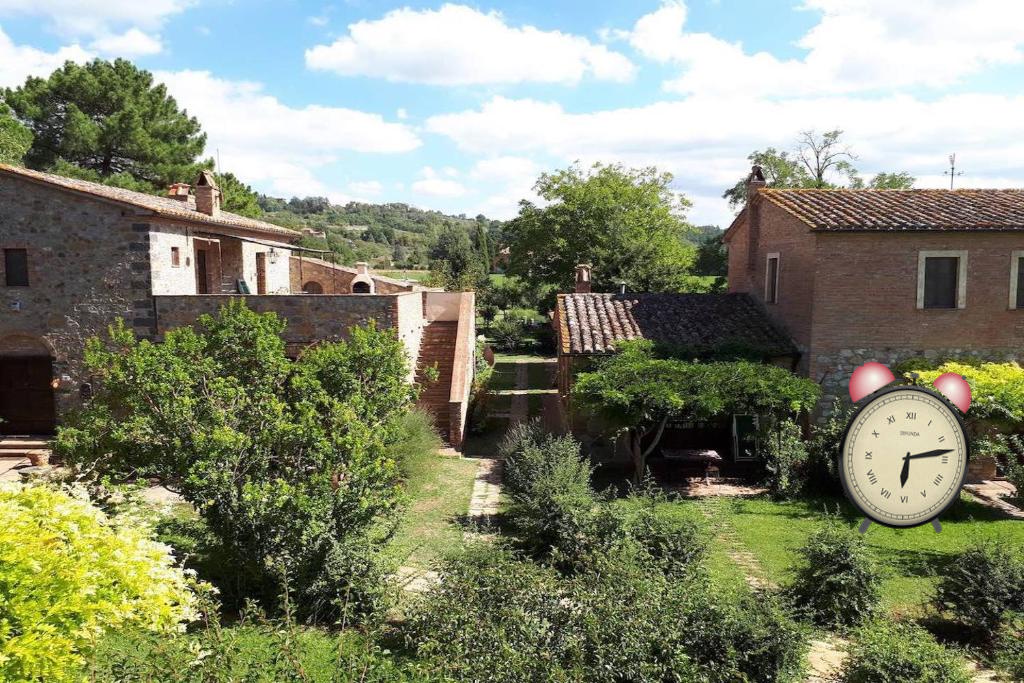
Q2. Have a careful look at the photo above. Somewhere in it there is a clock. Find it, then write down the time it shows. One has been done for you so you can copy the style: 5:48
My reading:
6:13
